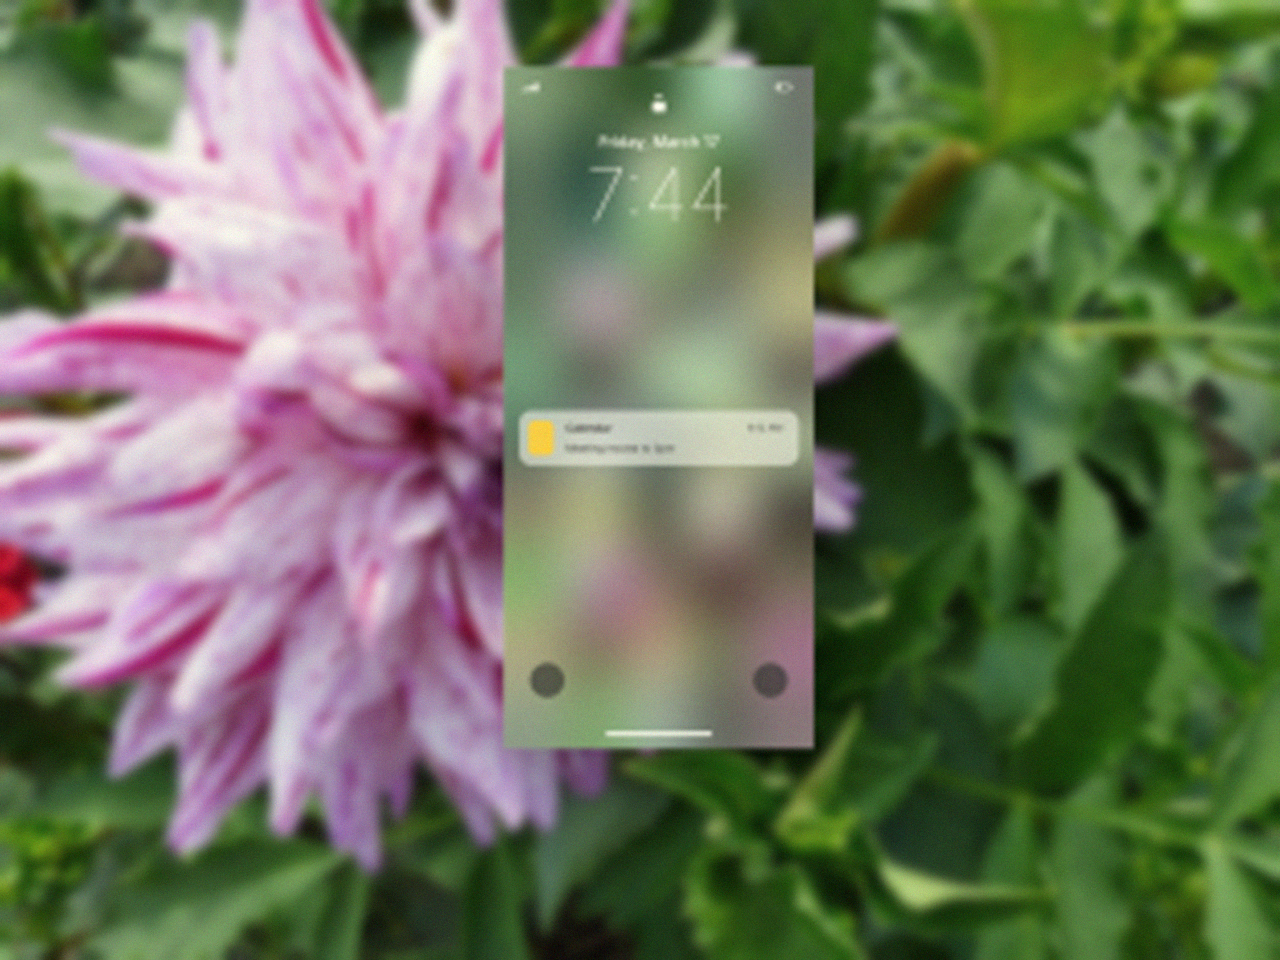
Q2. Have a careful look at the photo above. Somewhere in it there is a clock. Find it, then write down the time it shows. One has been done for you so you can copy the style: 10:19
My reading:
7:44
